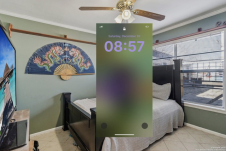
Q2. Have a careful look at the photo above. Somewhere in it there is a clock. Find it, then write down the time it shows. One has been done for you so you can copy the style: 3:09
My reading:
8:57
